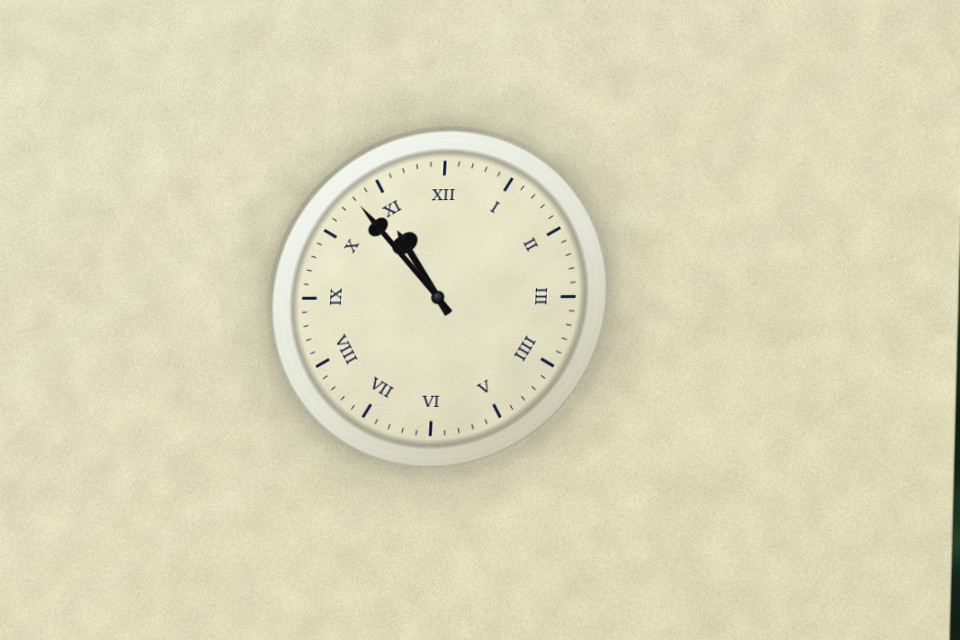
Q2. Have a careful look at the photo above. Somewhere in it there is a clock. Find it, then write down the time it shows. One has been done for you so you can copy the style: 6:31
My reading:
10:53
